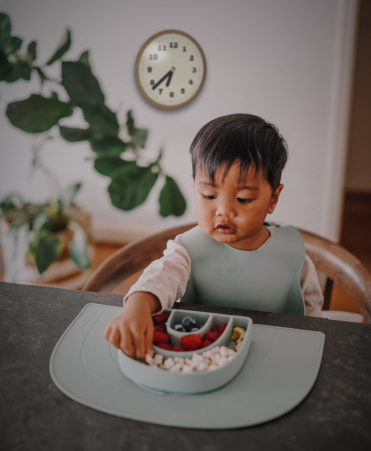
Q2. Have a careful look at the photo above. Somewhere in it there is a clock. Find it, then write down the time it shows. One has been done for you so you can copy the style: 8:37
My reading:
6:38
